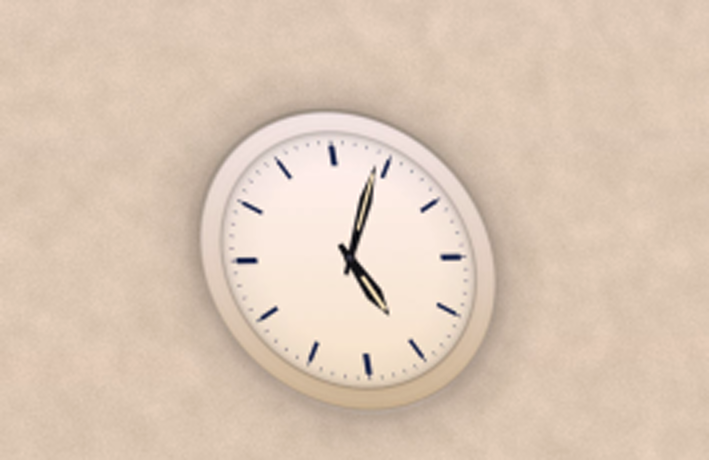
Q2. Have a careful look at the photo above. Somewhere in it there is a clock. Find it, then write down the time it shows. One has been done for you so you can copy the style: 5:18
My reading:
5:04
